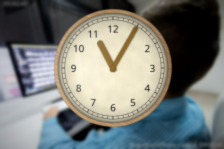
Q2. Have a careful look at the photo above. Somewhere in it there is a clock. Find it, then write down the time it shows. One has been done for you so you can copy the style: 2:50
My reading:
11:05
